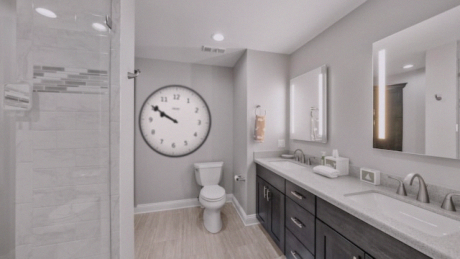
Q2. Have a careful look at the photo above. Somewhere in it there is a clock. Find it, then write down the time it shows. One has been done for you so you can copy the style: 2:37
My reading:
9:50
